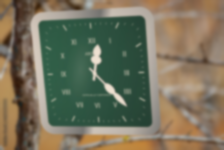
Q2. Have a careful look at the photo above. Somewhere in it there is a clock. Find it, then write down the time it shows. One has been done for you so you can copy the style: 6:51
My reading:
12:23
